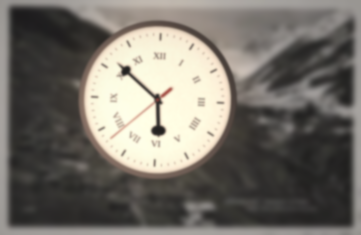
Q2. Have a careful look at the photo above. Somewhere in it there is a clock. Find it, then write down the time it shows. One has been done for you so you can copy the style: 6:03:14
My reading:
5:51:38
